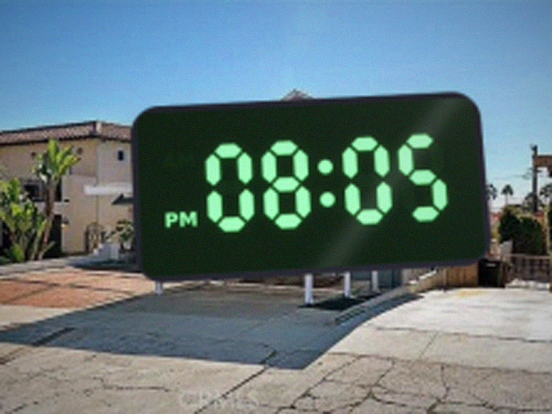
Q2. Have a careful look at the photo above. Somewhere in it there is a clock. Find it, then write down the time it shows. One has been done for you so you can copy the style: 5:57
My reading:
8:05
